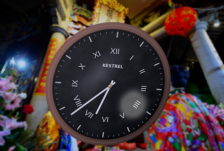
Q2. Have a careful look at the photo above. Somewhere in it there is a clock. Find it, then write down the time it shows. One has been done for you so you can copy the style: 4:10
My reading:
6:38
